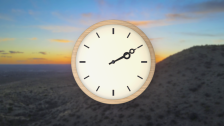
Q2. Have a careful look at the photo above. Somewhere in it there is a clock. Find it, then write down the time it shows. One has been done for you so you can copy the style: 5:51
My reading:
2:10
